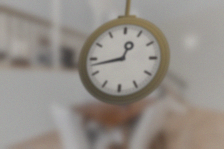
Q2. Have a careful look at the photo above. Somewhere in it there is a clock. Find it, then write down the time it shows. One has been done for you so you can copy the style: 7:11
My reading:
12:43
